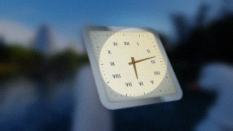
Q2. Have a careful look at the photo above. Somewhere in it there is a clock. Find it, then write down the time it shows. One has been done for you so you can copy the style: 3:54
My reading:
6:13
